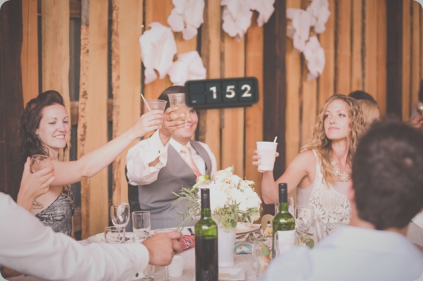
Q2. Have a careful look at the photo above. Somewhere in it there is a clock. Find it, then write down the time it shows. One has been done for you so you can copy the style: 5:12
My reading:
1:52
